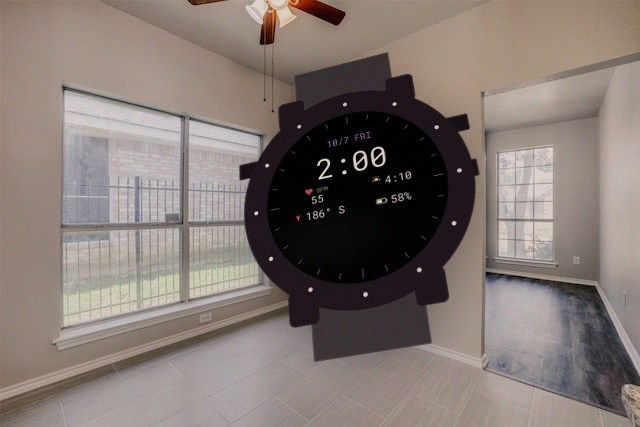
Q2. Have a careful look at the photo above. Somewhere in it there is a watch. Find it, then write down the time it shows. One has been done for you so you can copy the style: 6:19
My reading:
2:00
